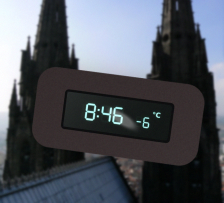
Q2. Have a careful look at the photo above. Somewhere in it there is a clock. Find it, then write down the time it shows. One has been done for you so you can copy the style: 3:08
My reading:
8:46
